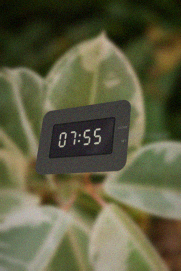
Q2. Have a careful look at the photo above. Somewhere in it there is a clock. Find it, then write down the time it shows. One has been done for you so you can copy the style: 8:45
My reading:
7:55
